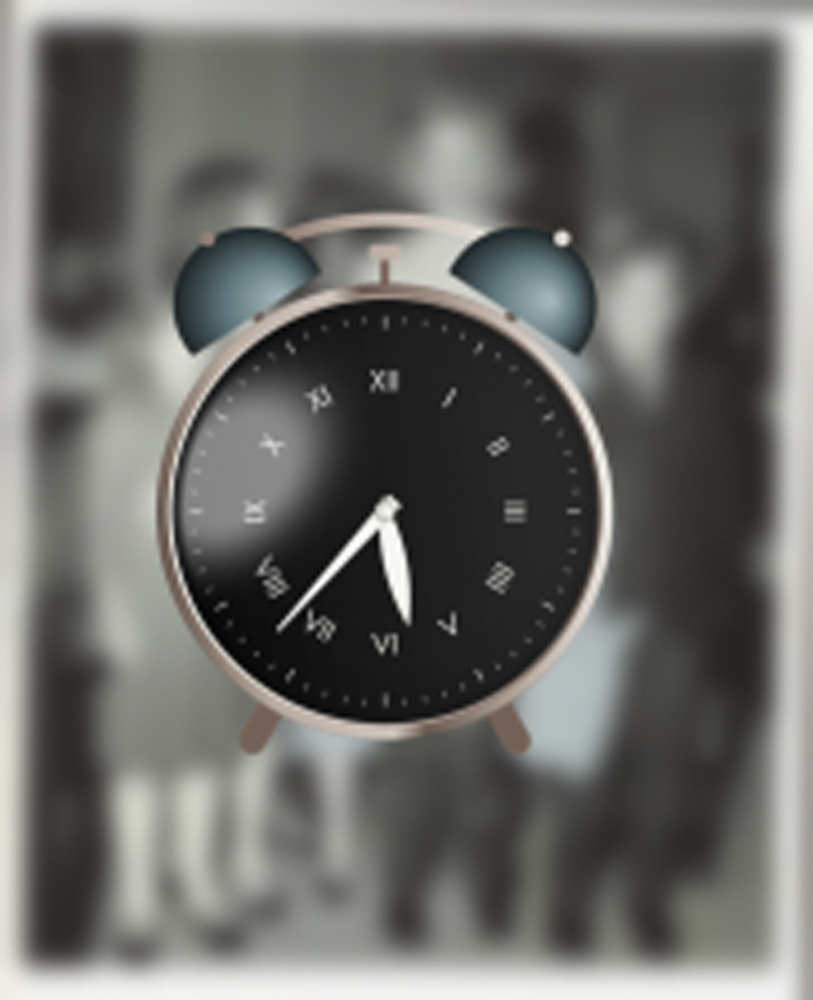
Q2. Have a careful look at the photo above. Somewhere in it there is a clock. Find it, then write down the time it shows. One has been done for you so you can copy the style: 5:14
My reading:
5:37
